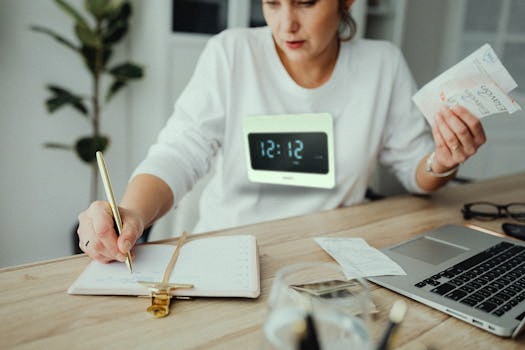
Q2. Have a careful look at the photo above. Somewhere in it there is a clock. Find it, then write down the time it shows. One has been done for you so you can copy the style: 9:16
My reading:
12:12
